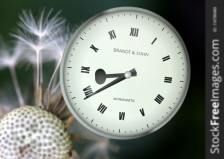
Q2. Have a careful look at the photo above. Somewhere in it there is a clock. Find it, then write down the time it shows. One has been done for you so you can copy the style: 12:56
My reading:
8:39
